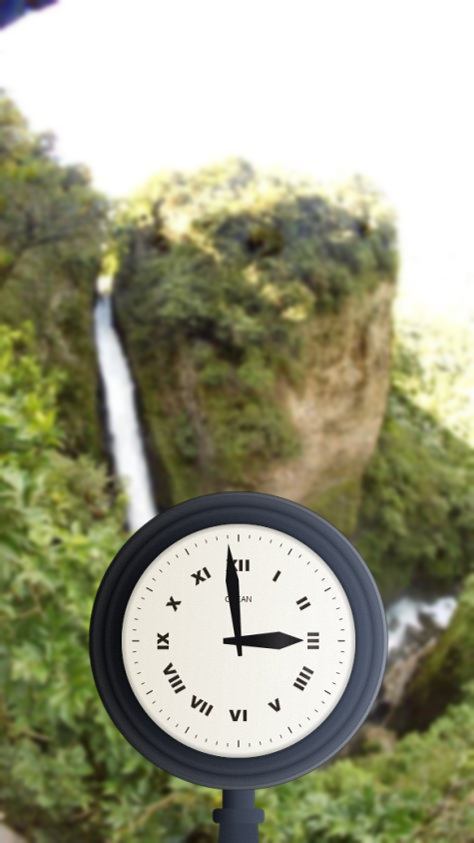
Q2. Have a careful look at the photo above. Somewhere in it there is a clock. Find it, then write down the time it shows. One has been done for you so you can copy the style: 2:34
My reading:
2:59
